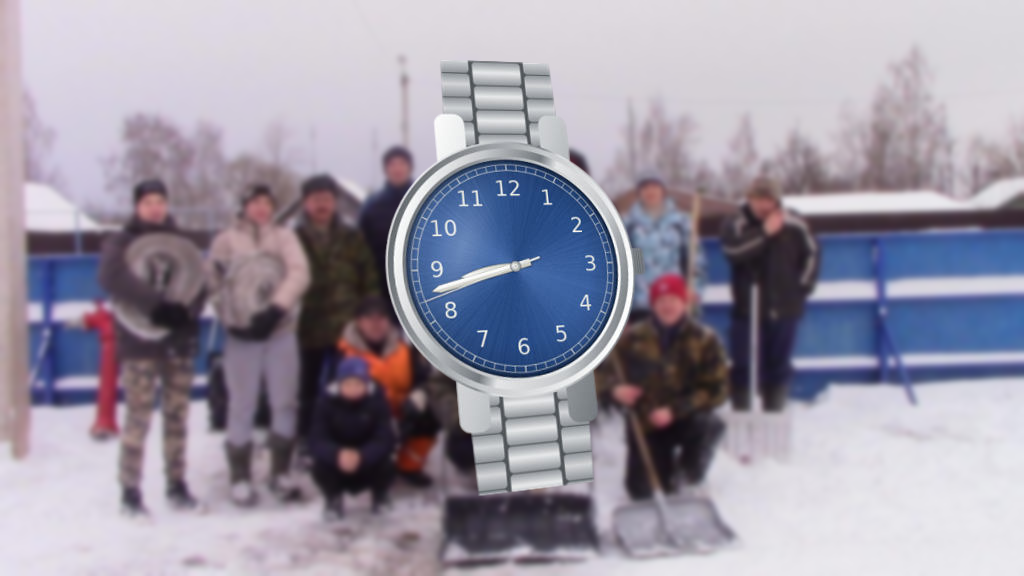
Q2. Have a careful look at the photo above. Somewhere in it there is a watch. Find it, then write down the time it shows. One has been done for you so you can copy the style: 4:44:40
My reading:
8:42:42
